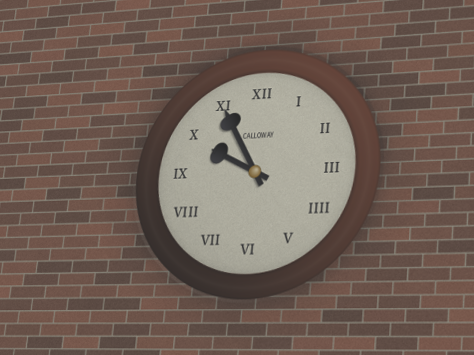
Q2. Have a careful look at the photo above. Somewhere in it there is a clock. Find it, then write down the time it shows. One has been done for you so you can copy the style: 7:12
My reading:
9:55
